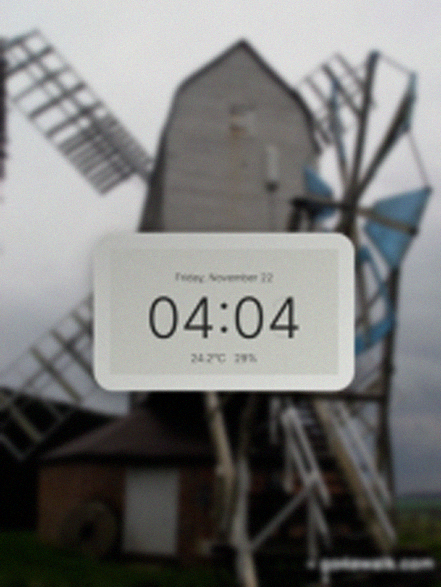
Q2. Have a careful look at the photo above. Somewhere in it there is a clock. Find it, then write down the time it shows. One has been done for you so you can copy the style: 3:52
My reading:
4:04
